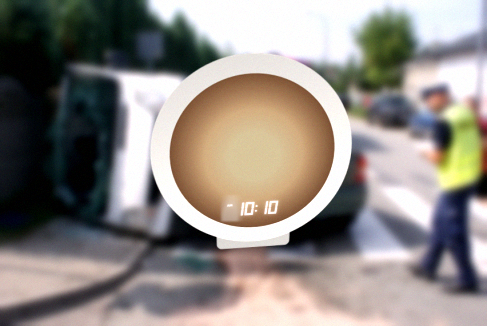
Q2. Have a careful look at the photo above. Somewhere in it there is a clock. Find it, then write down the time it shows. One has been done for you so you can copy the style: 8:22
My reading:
10:10
